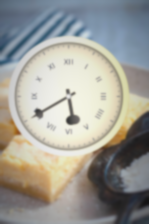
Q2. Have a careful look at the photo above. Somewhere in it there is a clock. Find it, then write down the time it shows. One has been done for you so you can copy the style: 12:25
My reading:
5:40
